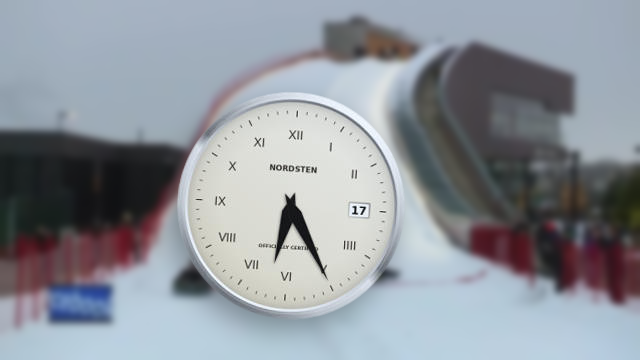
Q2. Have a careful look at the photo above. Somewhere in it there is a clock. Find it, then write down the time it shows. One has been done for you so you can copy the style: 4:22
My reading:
6:25
